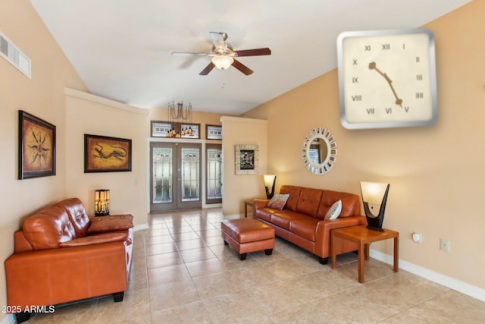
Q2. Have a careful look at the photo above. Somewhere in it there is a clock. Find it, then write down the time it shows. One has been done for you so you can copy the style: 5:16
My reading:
10:26
